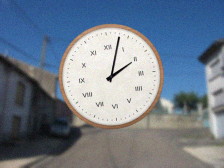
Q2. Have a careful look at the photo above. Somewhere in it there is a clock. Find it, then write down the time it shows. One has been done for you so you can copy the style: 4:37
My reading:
2:03
